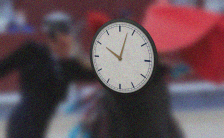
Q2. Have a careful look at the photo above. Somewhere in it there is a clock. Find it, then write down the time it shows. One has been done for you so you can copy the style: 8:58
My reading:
10:03
